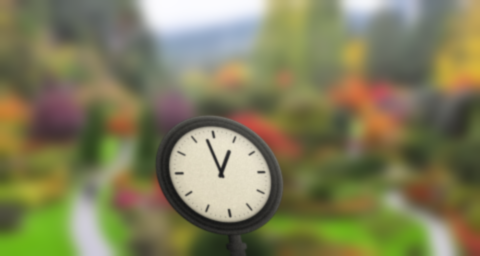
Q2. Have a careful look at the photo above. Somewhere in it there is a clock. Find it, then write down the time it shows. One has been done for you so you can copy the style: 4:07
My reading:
12:58
